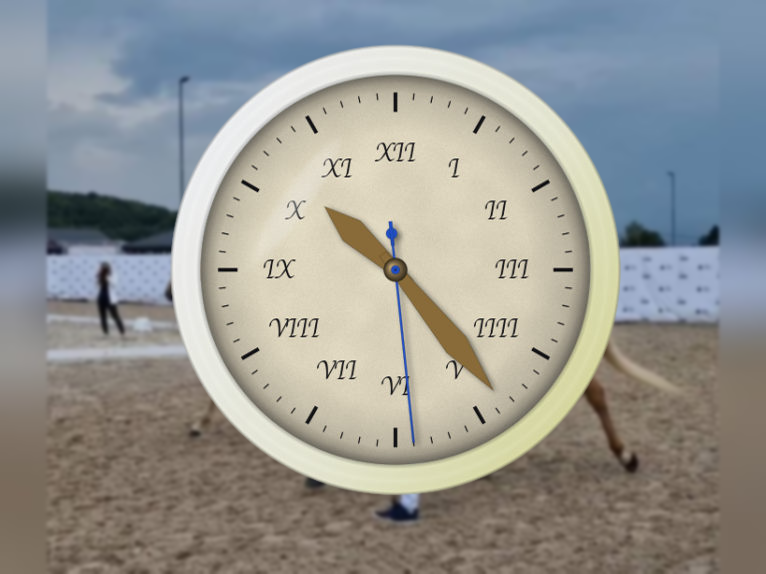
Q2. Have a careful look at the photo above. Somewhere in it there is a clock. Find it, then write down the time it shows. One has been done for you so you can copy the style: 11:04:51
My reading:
10:23:29
